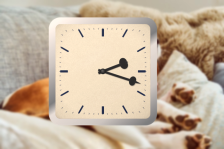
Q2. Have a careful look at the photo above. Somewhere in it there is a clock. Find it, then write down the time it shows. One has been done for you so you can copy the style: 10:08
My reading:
2:18
